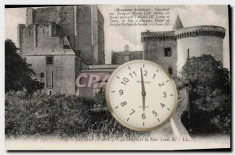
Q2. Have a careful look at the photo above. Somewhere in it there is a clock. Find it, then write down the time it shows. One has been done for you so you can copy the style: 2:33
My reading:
5:59
